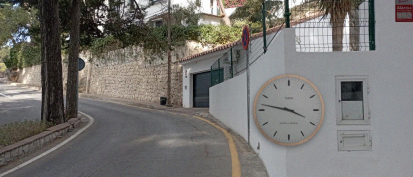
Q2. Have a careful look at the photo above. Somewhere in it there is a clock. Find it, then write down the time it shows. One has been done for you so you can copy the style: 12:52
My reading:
3:47
